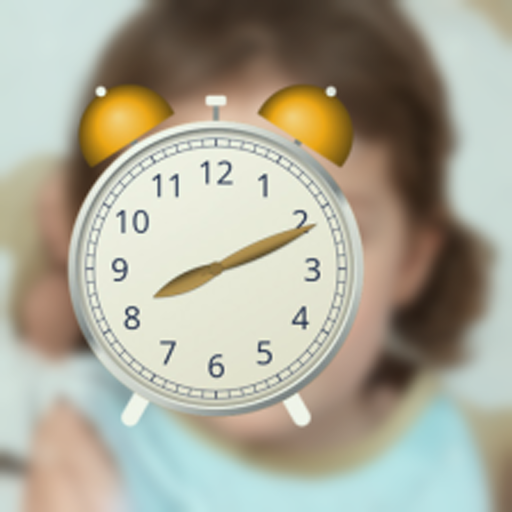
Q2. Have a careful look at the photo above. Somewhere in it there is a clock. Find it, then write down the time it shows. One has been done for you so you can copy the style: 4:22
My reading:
8:11
